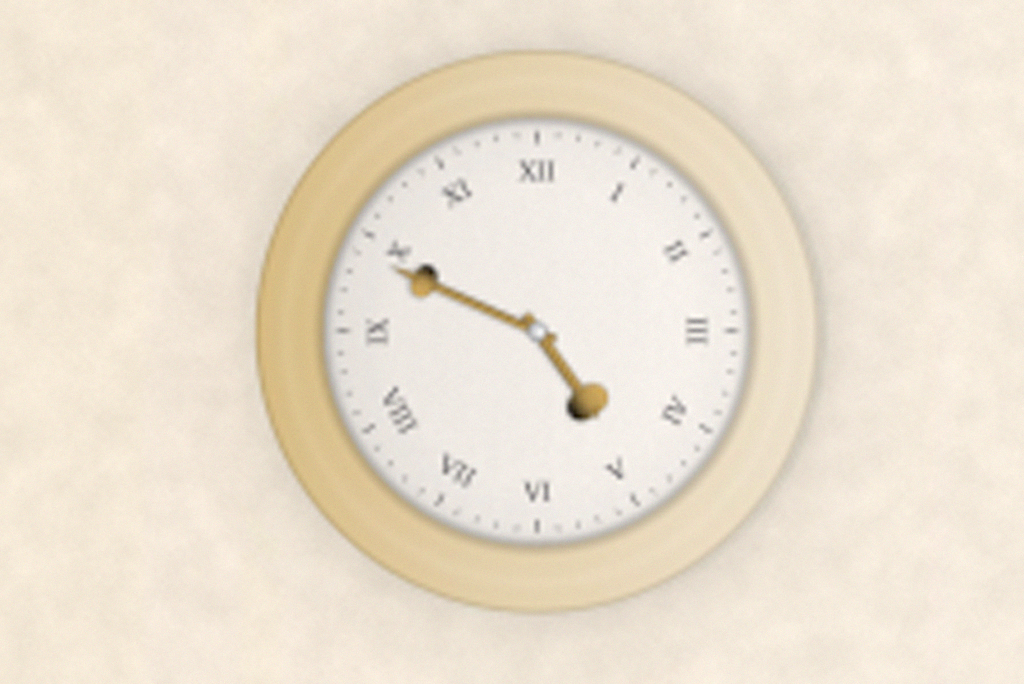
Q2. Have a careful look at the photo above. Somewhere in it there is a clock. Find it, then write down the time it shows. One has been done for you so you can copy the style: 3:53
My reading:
4:49
